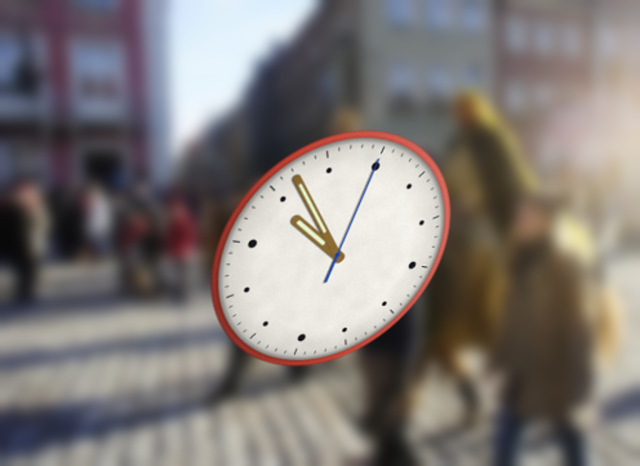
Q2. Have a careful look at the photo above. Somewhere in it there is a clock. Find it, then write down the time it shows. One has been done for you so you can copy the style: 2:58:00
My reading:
9:52:00
